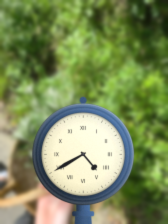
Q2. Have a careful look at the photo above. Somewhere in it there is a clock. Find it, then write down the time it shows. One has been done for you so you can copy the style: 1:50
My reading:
4:40
